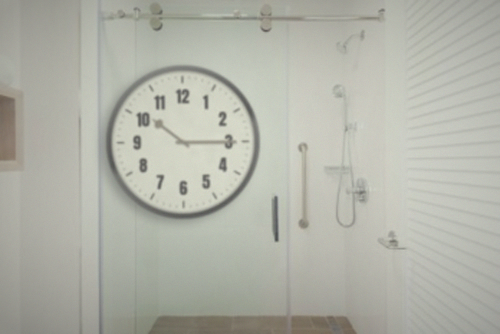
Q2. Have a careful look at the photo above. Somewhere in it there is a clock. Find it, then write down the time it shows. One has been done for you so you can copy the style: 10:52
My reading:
10:15
